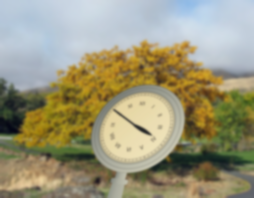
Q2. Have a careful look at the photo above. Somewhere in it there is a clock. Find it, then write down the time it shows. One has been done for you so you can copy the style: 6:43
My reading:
3:50
